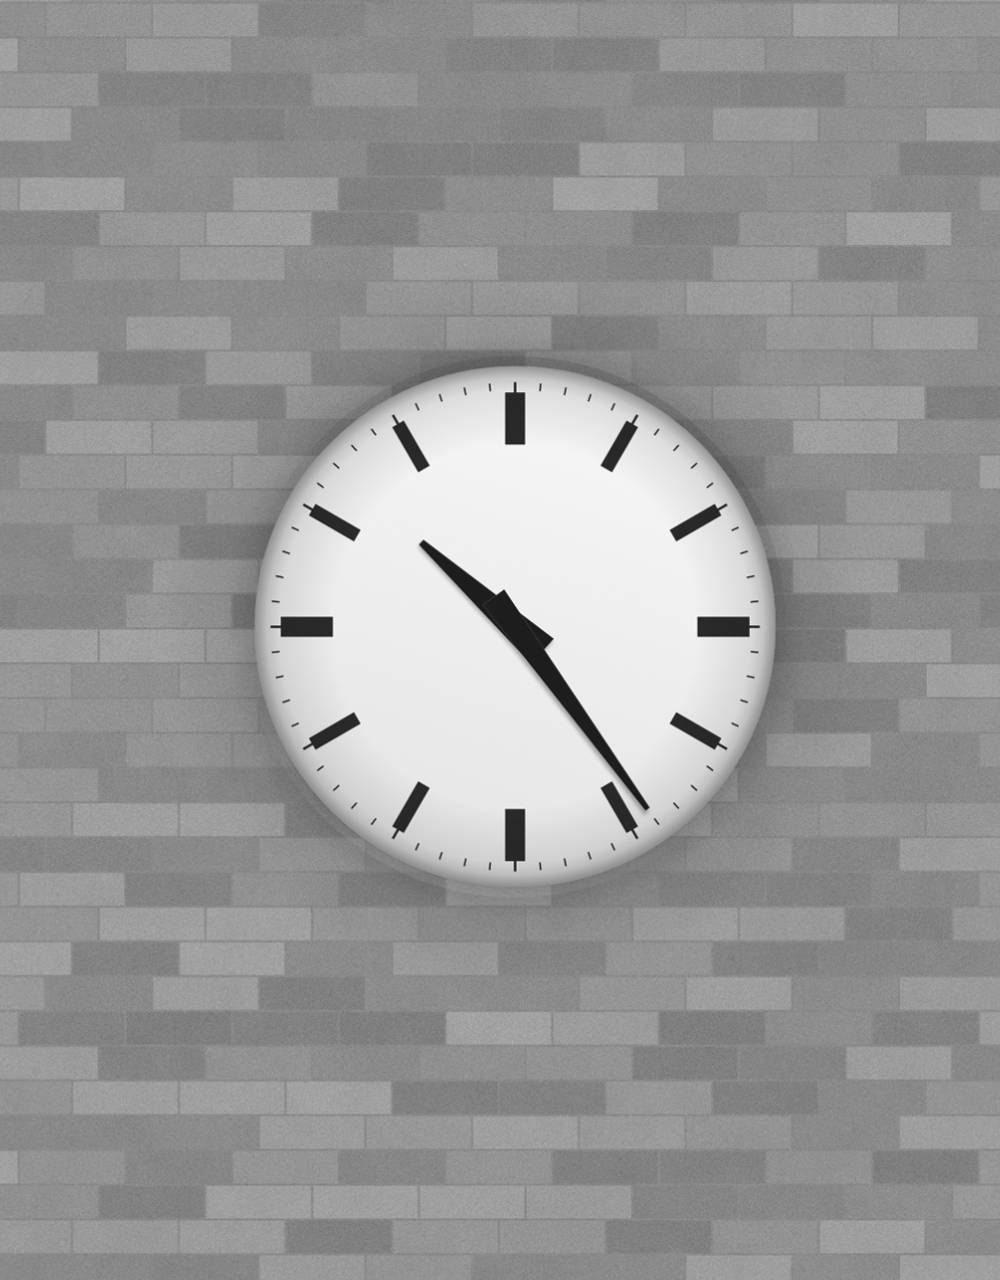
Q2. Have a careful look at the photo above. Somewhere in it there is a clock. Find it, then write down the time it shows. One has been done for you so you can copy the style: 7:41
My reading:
10:24
